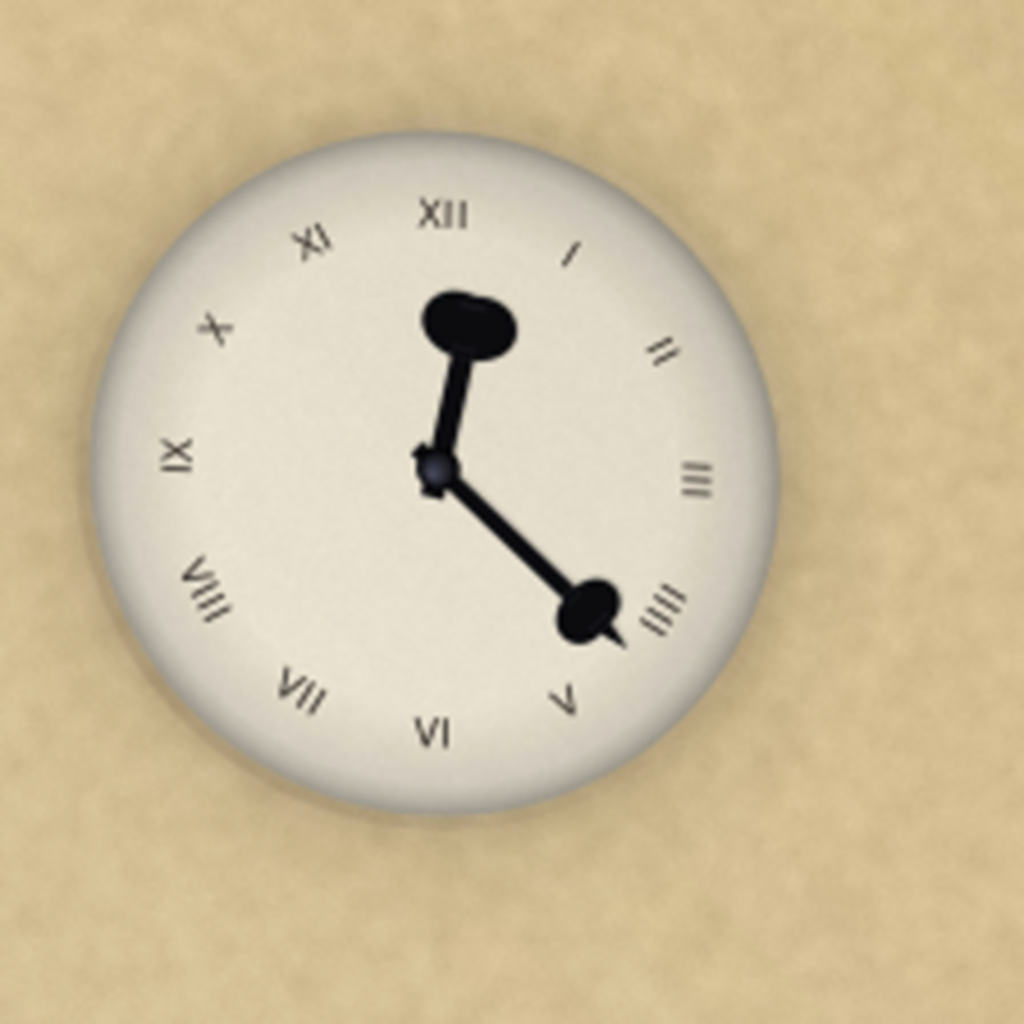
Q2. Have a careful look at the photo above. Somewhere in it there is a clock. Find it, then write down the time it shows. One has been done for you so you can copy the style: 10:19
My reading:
12:22
